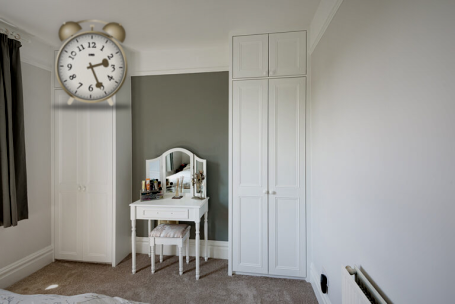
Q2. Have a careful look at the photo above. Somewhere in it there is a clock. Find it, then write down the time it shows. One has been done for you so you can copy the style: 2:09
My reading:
2:26
